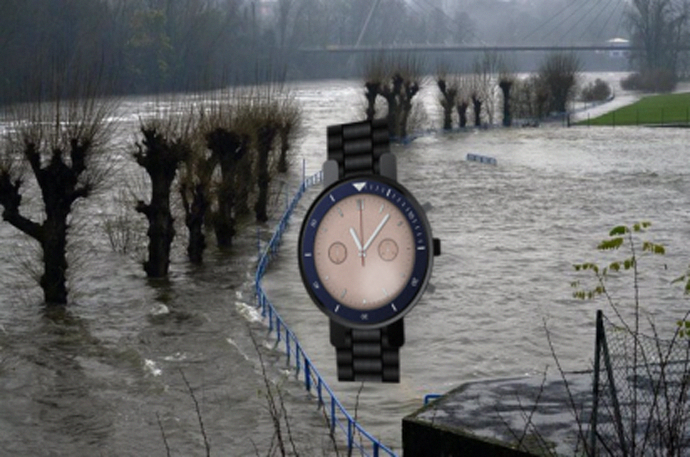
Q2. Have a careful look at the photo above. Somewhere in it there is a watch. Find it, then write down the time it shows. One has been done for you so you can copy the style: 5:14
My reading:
11:07
